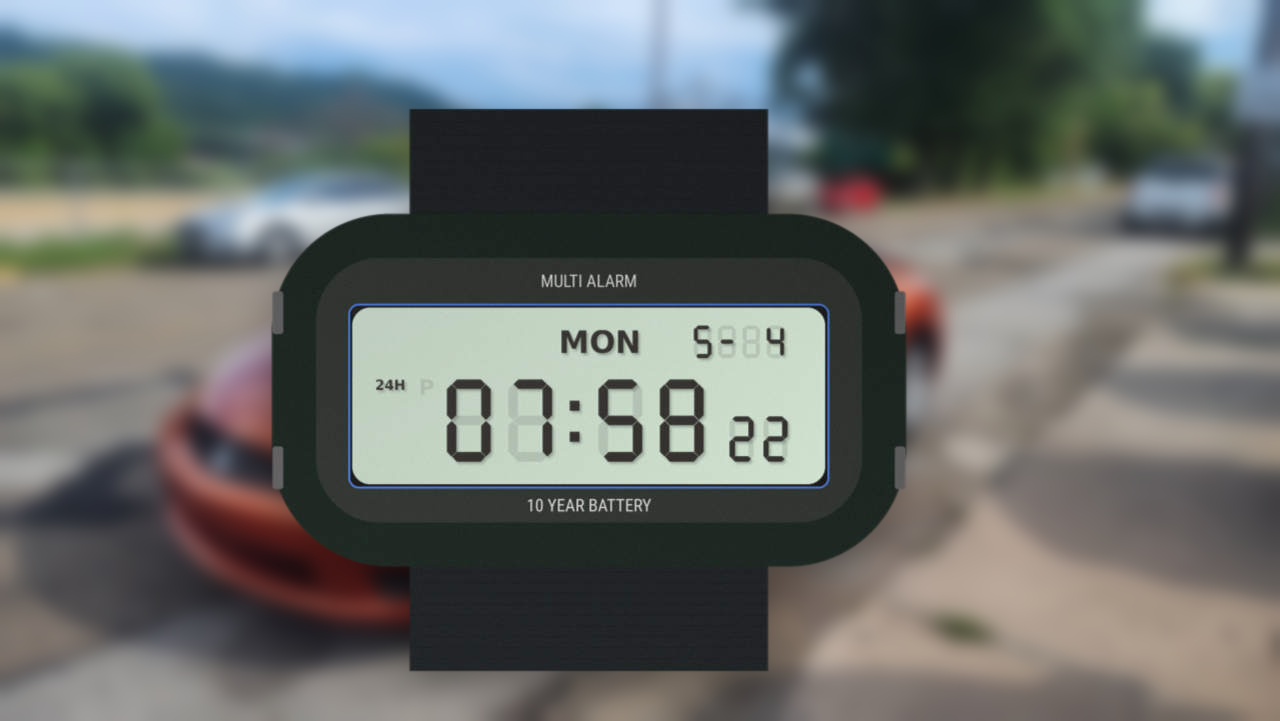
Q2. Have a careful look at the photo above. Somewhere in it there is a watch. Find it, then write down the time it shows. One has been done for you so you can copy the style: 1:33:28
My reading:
7:58:22
